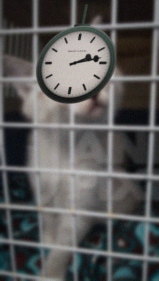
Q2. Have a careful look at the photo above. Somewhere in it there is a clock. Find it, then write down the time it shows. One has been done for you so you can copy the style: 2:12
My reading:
2:13
